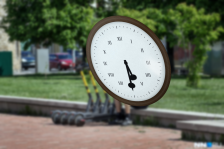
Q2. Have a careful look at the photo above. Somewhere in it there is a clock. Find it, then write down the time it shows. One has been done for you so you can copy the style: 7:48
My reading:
5:30
